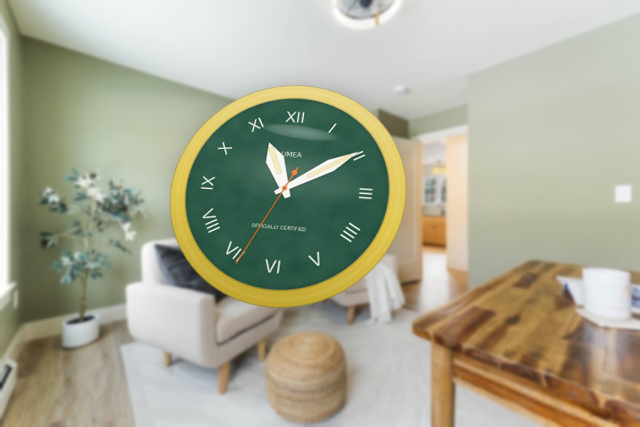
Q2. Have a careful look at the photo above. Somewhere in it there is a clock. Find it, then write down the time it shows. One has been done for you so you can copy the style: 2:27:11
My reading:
11:09:34
